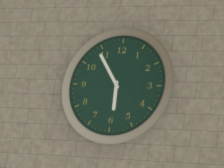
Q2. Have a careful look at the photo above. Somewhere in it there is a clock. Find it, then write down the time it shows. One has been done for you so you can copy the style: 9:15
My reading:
5:54
